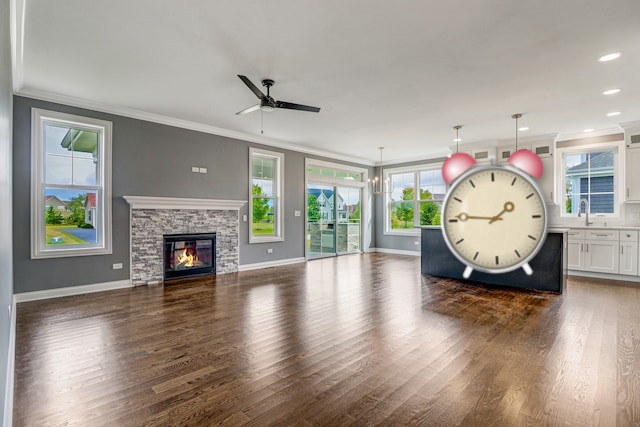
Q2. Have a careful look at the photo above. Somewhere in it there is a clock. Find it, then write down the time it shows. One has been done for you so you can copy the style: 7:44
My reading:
1:46
